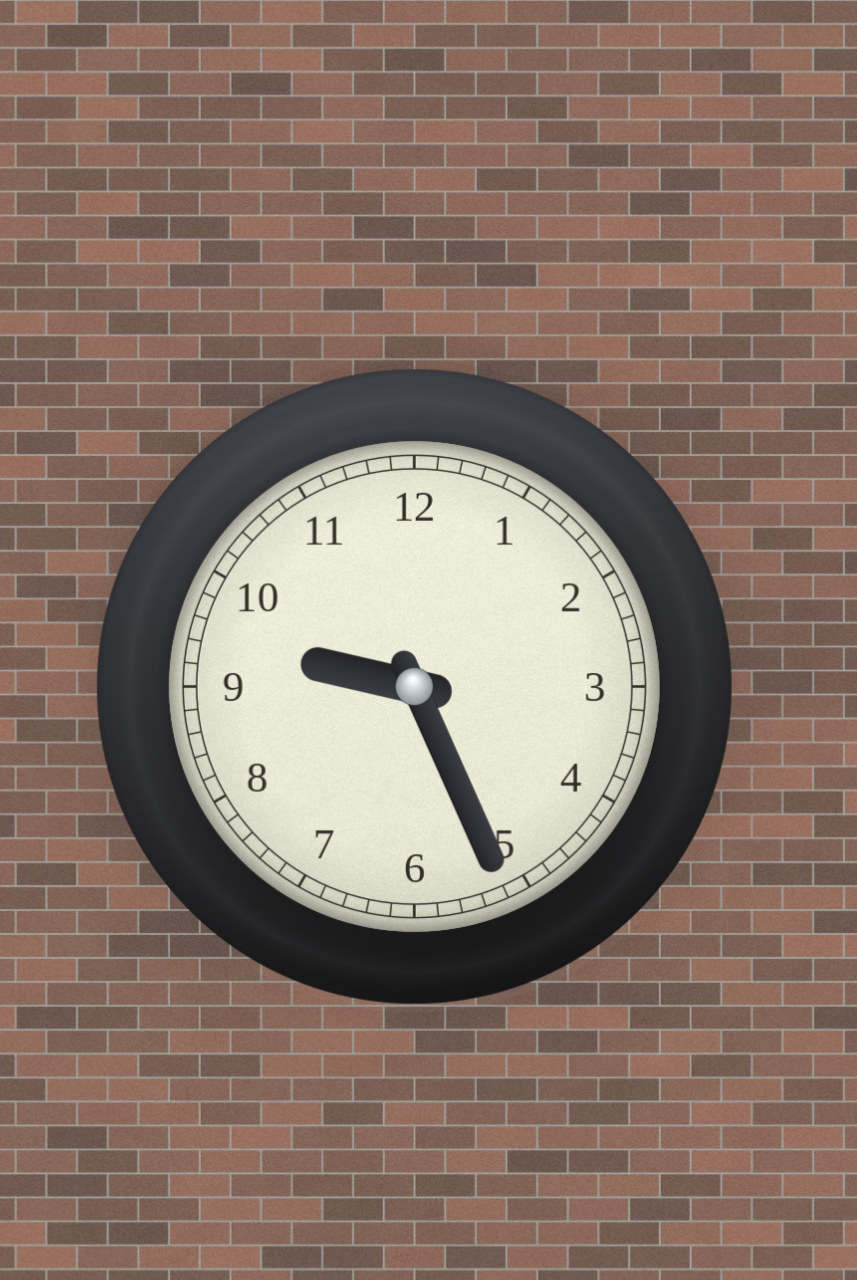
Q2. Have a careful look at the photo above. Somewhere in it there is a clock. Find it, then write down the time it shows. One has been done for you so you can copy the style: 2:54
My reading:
9:26
